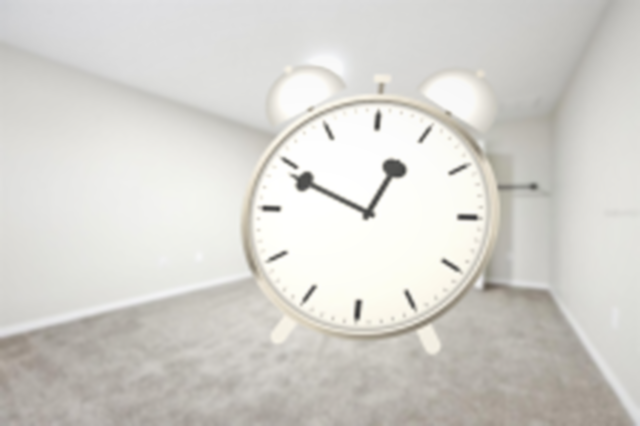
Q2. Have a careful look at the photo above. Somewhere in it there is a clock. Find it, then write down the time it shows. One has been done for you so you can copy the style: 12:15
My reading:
12:49
